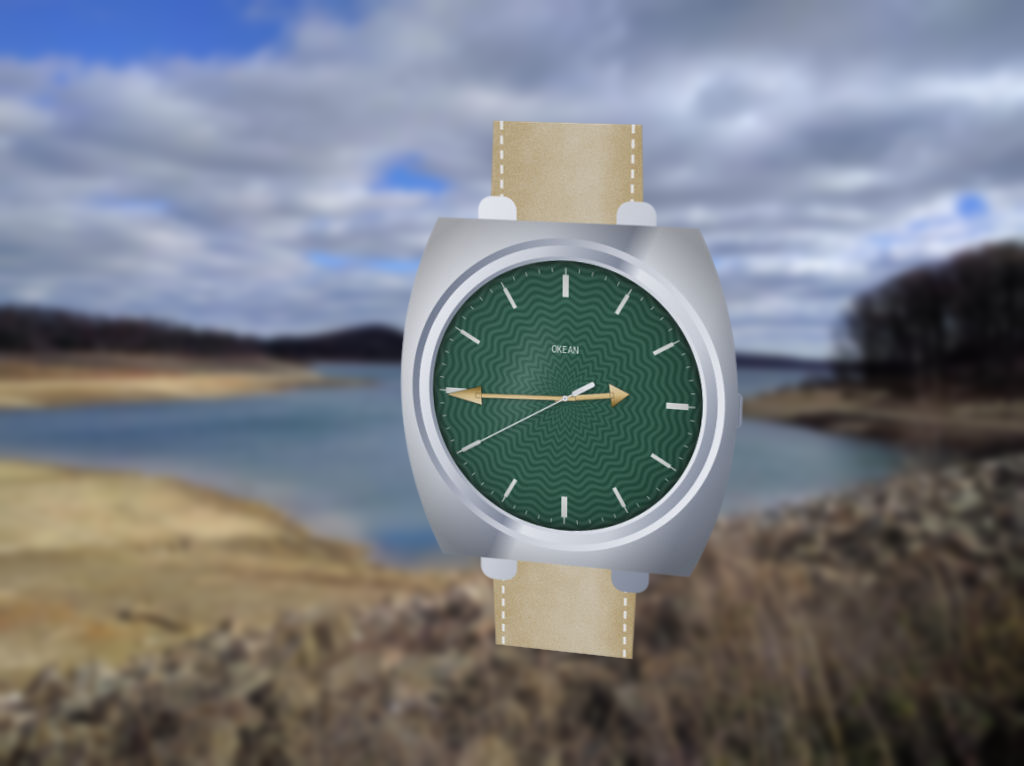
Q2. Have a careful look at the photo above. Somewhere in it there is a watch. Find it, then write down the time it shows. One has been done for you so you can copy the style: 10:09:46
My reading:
2:44:40
